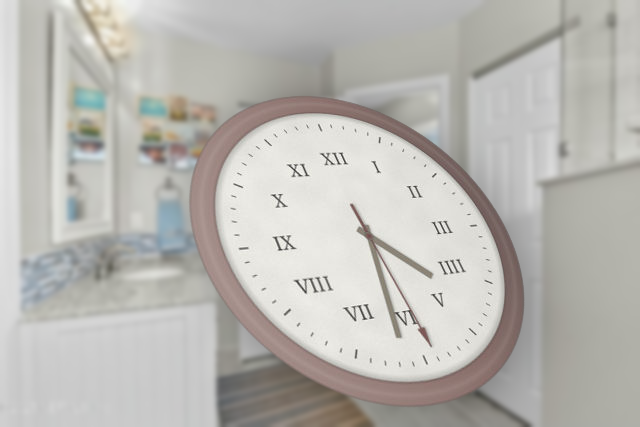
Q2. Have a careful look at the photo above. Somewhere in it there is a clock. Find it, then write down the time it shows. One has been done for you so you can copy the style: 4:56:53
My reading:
4:31:29
